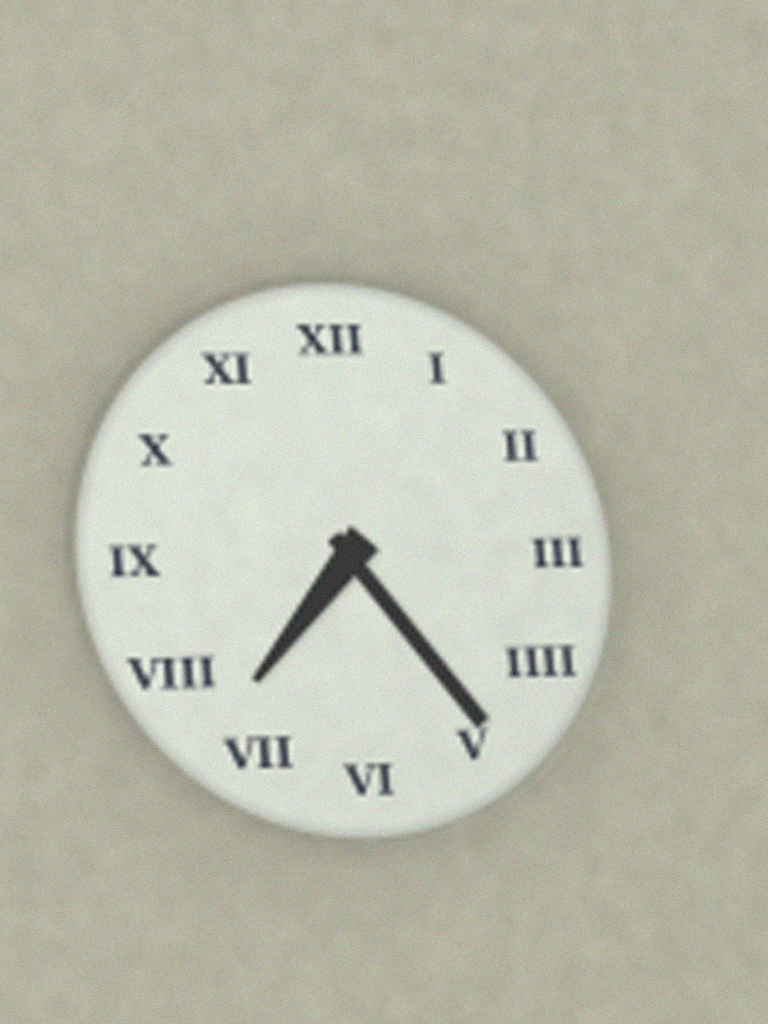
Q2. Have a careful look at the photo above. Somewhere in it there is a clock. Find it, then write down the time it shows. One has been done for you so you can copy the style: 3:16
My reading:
7:24
